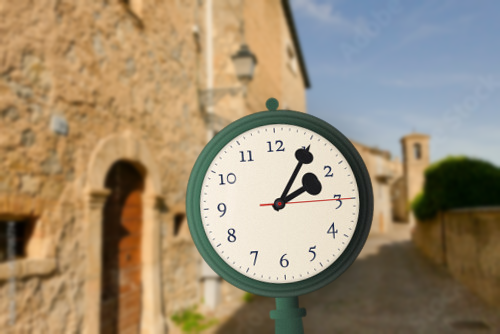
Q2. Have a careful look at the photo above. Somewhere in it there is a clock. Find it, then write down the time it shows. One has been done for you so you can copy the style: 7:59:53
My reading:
2:05:15
